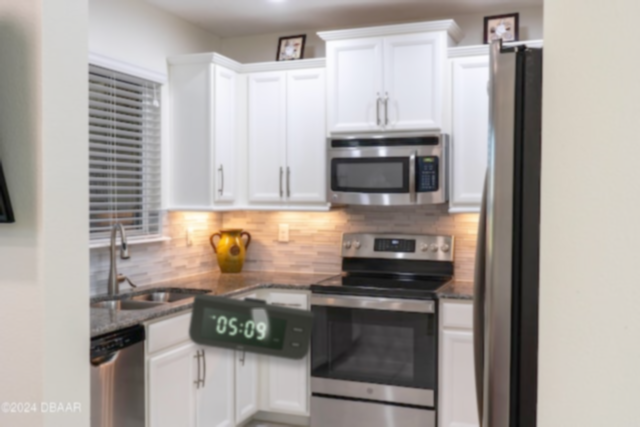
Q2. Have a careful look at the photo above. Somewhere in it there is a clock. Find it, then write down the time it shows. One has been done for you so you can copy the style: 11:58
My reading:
5:09
